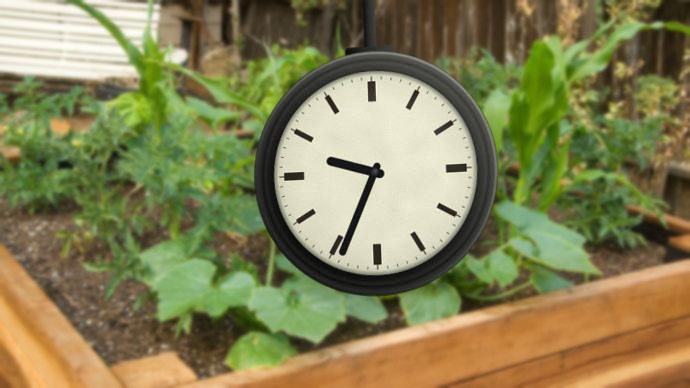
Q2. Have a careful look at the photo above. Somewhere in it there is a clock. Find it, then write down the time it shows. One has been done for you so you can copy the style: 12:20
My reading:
9:34
